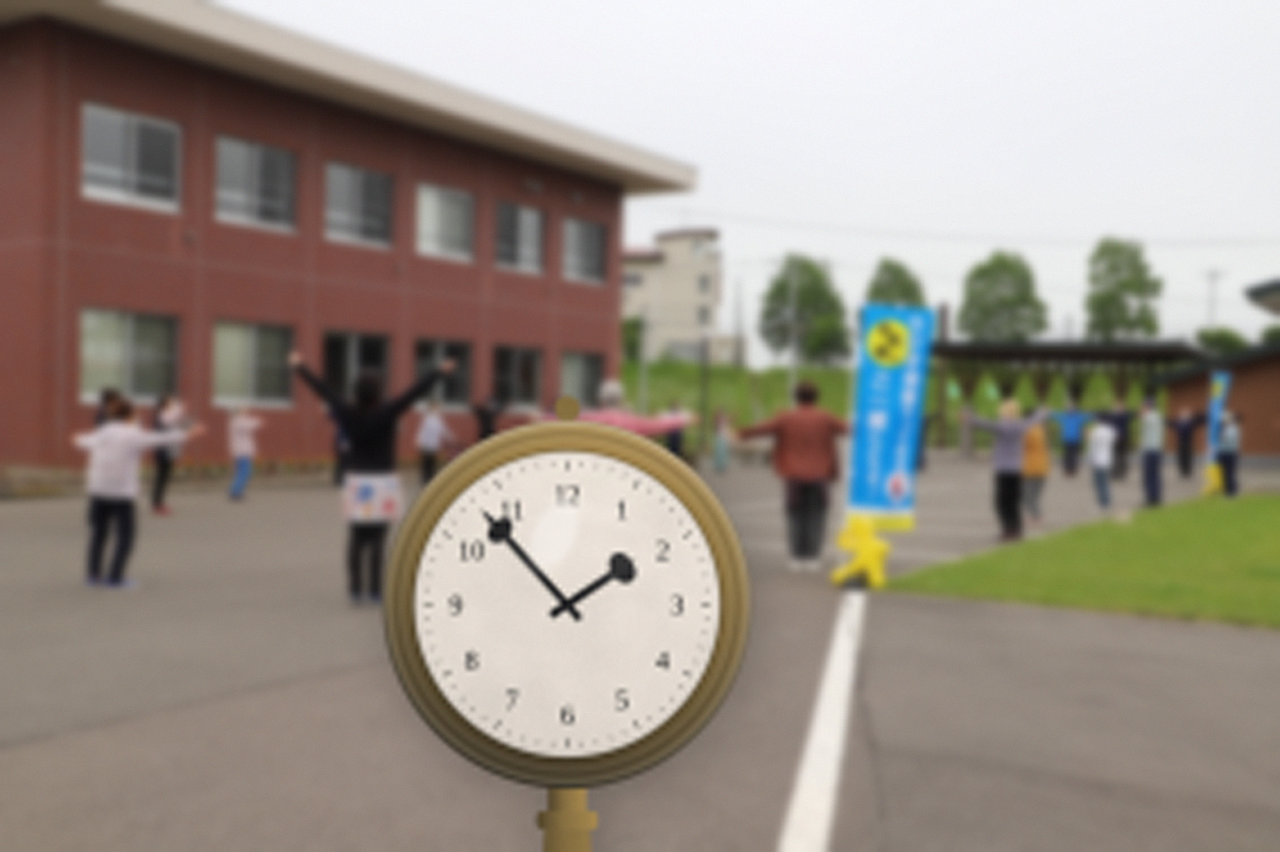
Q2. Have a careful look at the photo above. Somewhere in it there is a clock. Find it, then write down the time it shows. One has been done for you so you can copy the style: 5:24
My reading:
1:53
